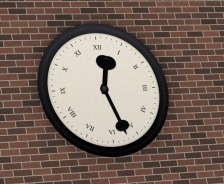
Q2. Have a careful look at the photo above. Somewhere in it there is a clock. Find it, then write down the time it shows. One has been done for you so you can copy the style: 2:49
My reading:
12:27
